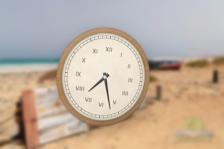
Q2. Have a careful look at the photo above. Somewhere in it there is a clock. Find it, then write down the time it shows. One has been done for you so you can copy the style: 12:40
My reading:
7:27
